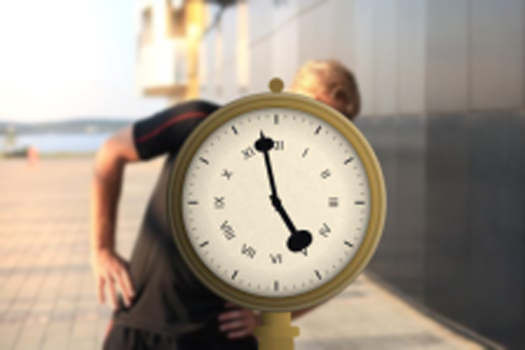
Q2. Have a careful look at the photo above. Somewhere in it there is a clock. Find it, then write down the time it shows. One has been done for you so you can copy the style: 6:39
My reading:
4:58
